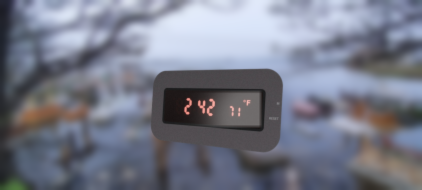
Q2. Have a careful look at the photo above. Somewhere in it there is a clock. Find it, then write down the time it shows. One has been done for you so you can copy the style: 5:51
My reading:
2:42
